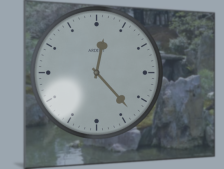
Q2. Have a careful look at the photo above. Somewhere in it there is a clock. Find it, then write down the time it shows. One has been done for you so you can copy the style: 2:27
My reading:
12:23
